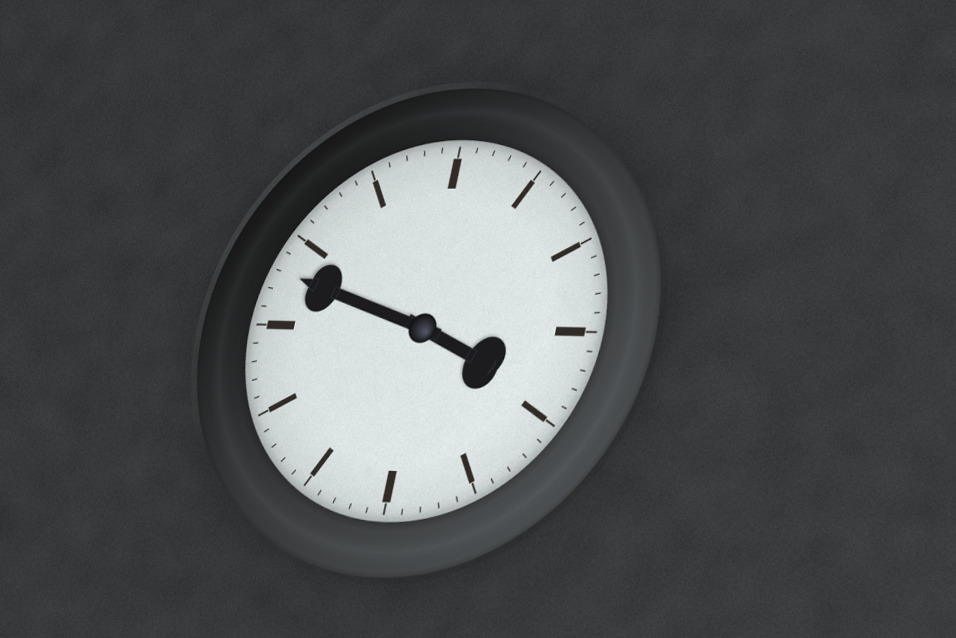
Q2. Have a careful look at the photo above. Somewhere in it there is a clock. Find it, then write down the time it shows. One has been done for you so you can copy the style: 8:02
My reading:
3:48
